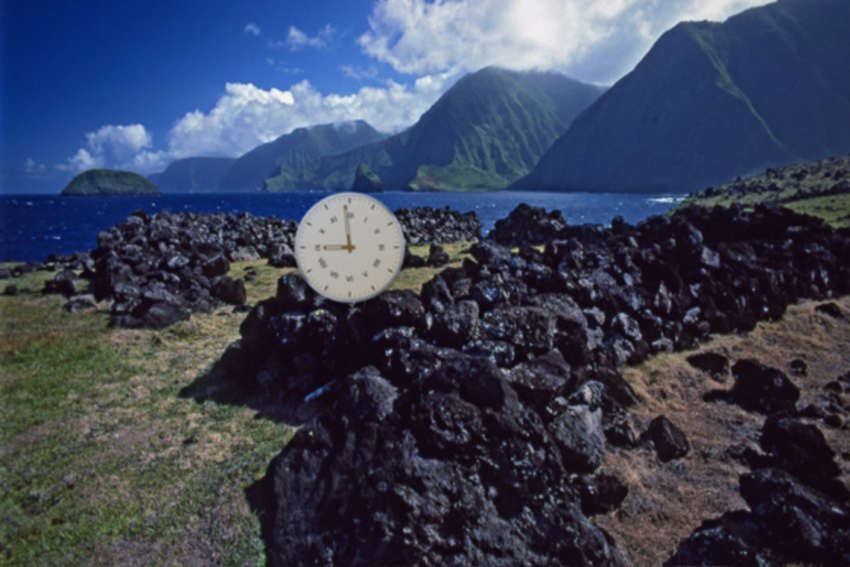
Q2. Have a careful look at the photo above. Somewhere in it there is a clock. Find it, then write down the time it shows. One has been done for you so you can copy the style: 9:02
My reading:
8:59
